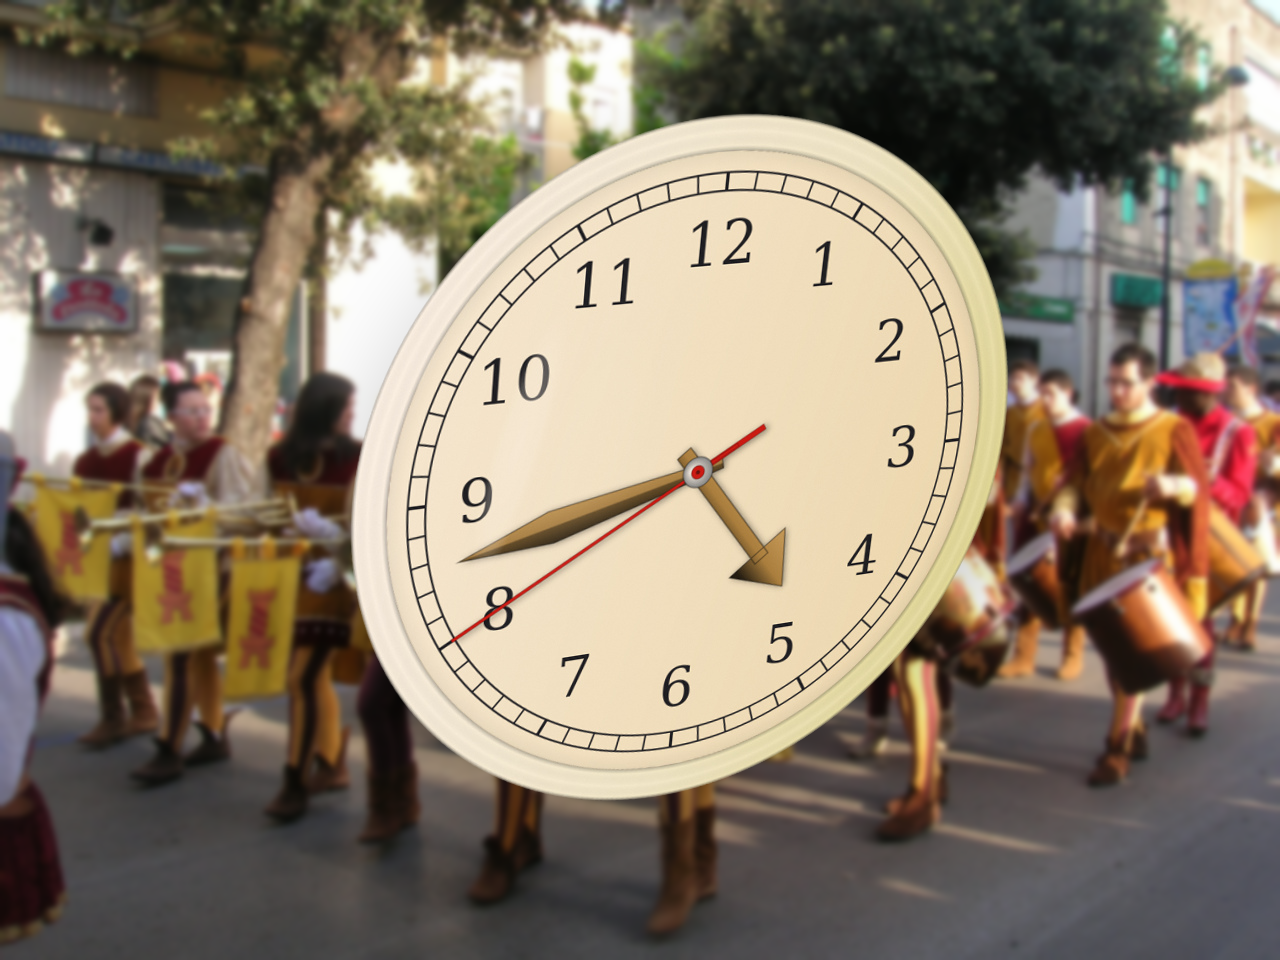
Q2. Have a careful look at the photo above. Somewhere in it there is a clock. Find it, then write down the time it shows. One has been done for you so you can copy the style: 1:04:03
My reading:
4:42:40
